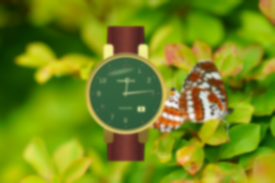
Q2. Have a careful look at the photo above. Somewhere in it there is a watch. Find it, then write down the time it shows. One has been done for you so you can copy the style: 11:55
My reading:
12:14
